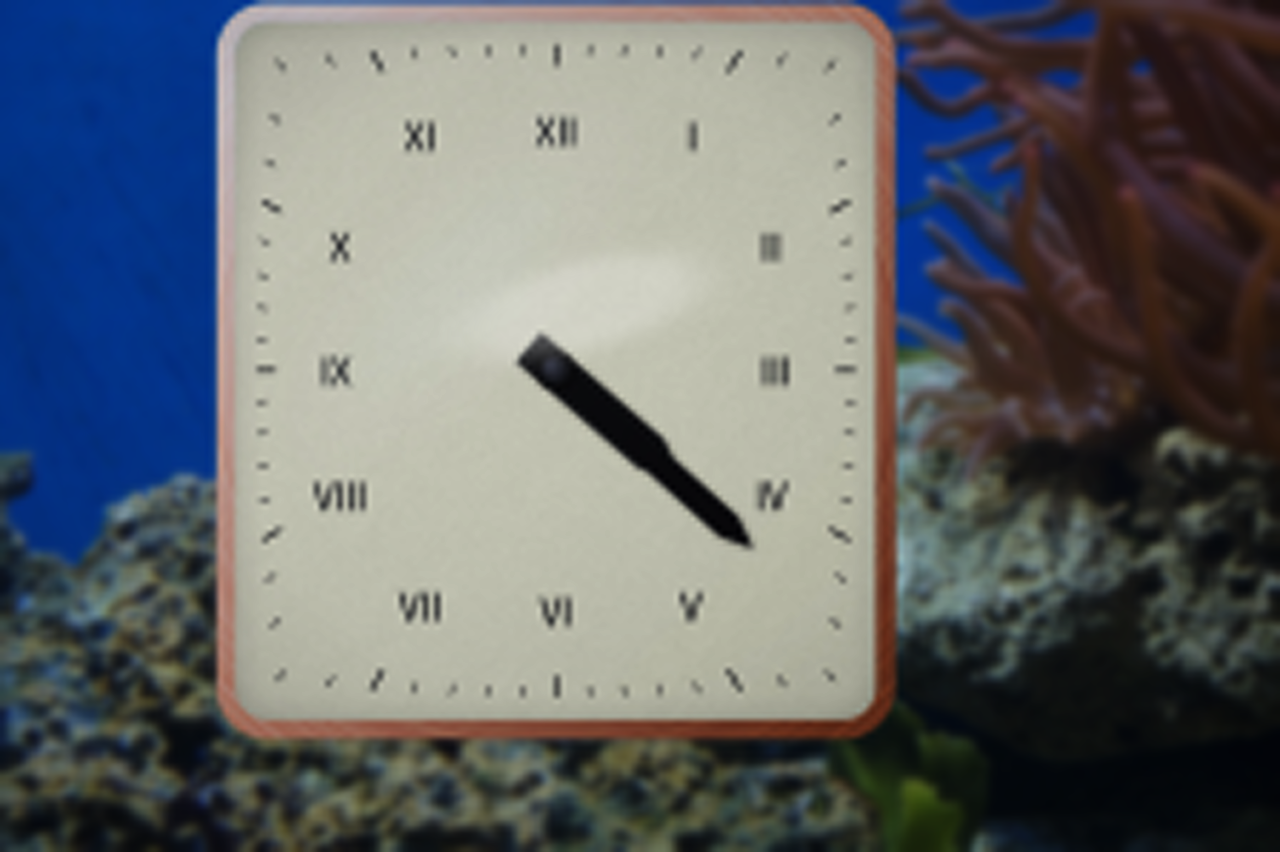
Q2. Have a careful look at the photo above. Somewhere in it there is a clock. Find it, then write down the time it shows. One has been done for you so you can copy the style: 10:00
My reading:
4:22
